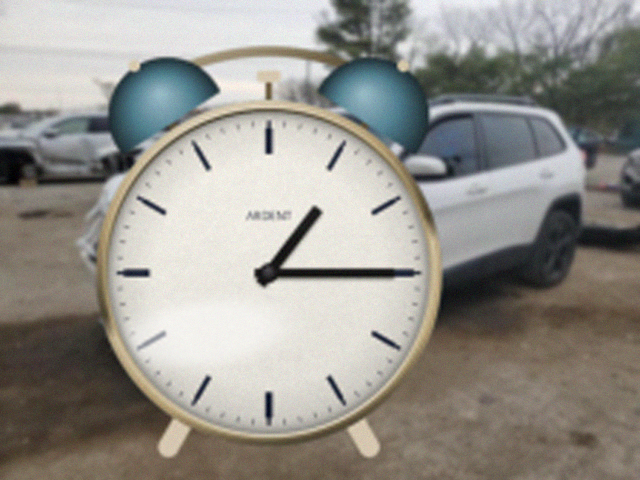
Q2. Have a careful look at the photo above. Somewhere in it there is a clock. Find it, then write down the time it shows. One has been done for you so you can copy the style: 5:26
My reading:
1:15
